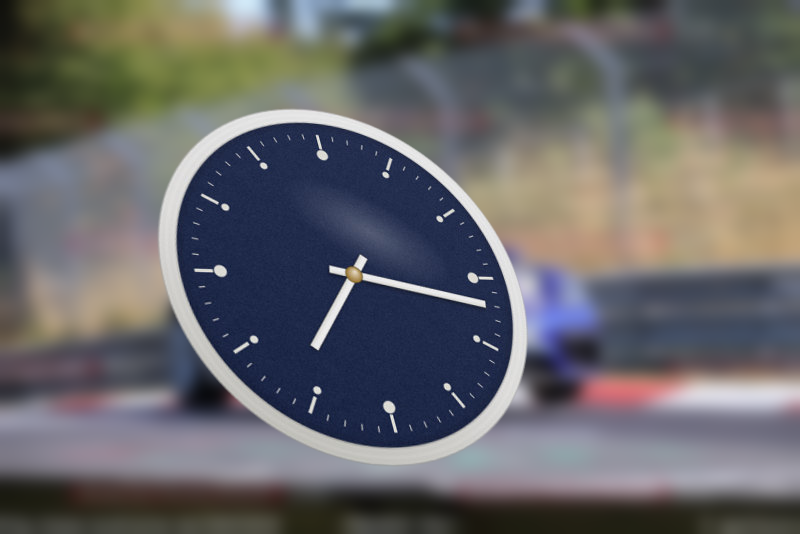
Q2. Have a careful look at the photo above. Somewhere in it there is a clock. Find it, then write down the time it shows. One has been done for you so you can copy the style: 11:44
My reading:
7:17
